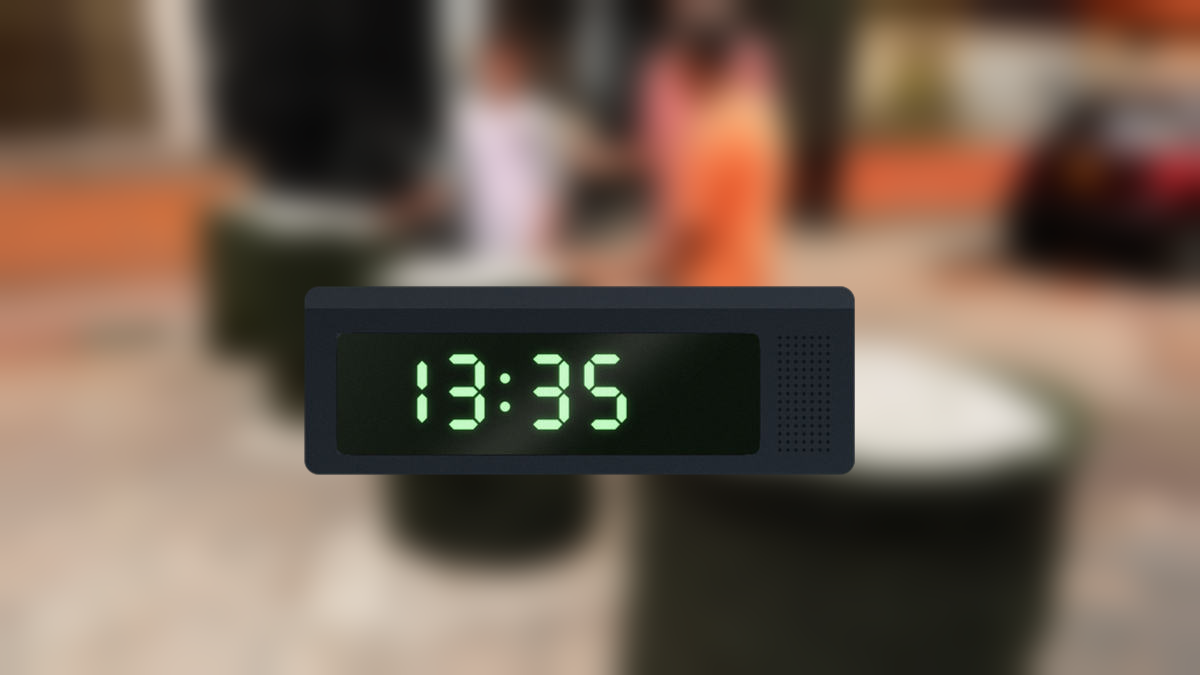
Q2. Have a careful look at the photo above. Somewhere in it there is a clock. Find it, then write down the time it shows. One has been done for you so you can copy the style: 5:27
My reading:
13:35
